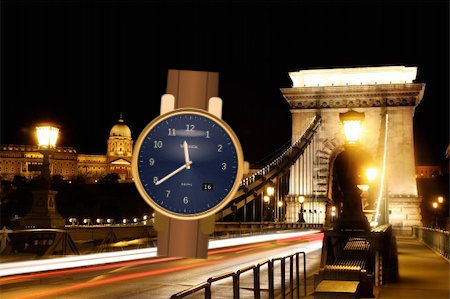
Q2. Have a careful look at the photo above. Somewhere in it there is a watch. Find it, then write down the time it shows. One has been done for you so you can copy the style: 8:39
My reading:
11:39
